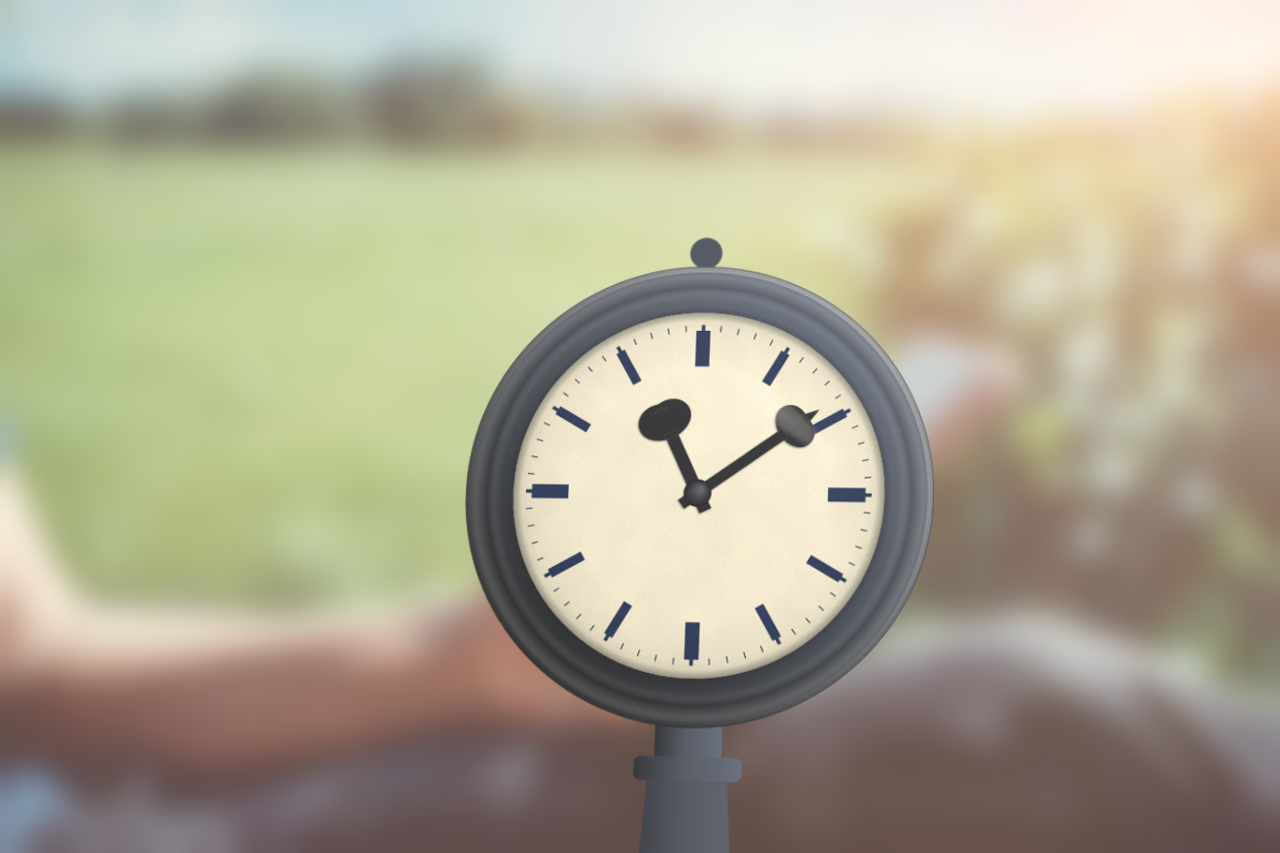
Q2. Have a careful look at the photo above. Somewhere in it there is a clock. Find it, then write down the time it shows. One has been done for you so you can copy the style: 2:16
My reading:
11:09
